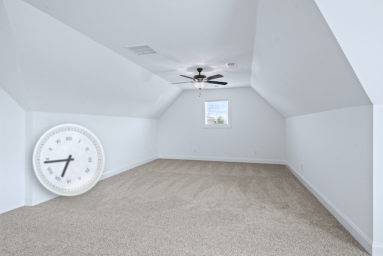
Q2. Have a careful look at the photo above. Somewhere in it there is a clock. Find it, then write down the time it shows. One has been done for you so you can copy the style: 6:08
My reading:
6:44
